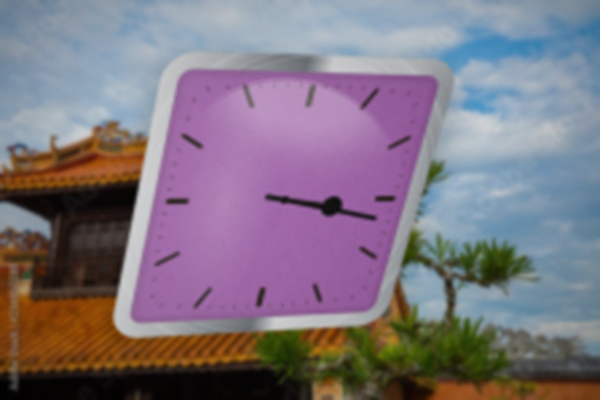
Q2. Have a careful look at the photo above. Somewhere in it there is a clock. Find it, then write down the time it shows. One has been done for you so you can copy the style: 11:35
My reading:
3:17
